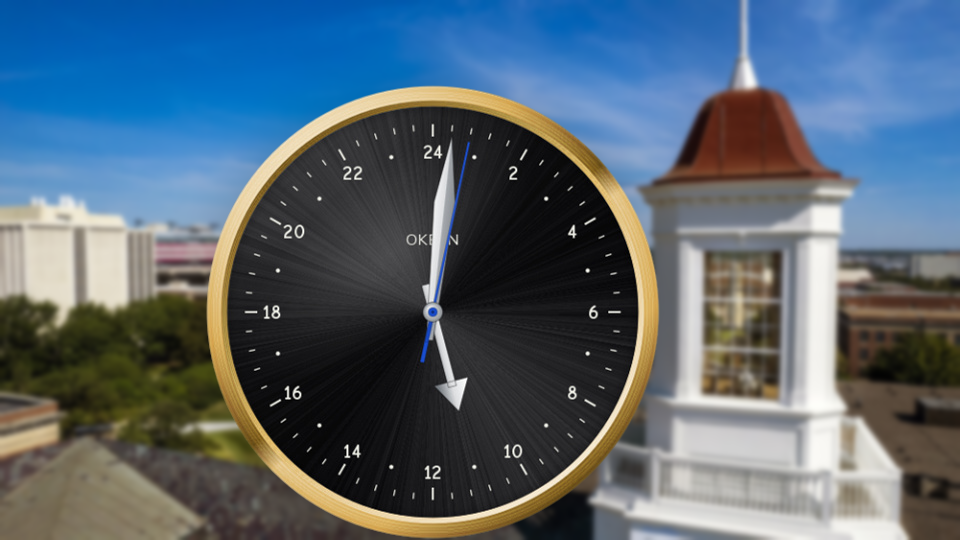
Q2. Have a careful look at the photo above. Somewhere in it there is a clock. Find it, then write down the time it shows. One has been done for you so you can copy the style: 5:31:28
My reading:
11:01:02
